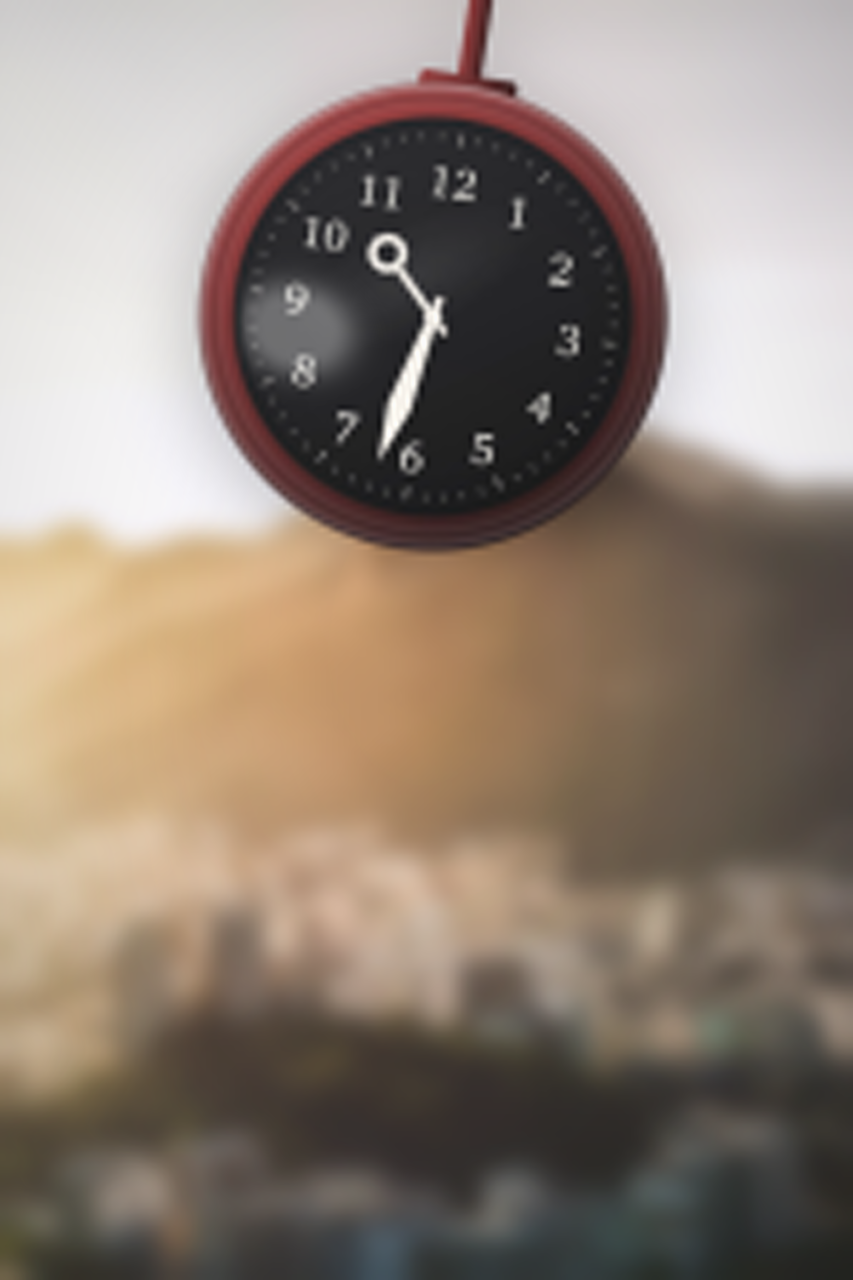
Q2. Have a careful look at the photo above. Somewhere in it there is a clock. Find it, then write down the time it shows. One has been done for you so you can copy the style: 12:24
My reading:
10:32
